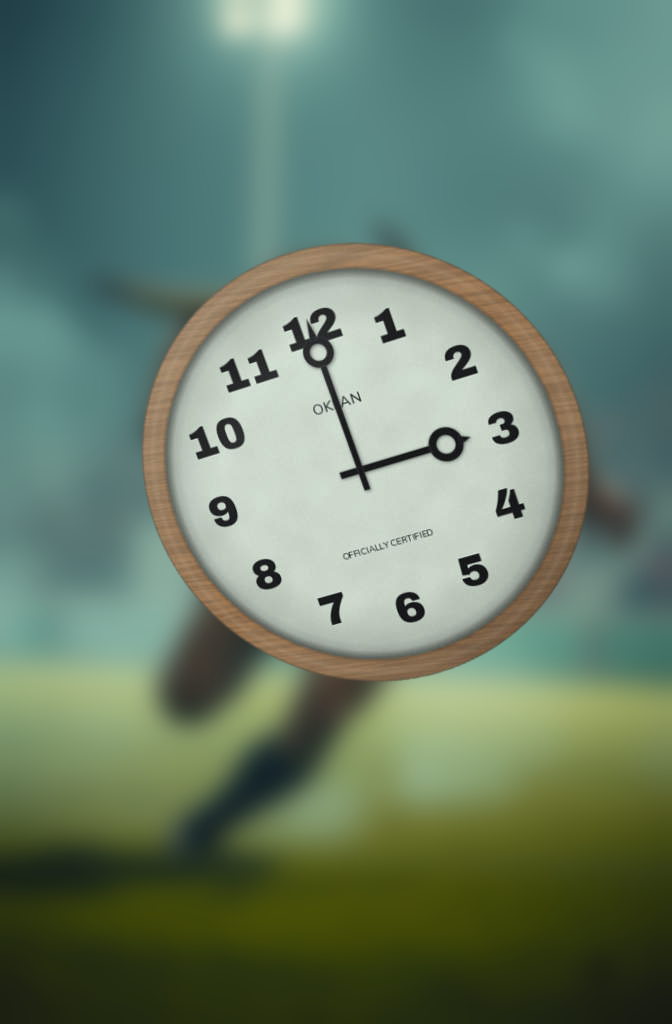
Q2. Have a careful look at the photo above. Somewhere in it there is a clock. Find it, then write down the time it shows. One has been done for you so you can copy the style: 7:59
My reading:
3:00
